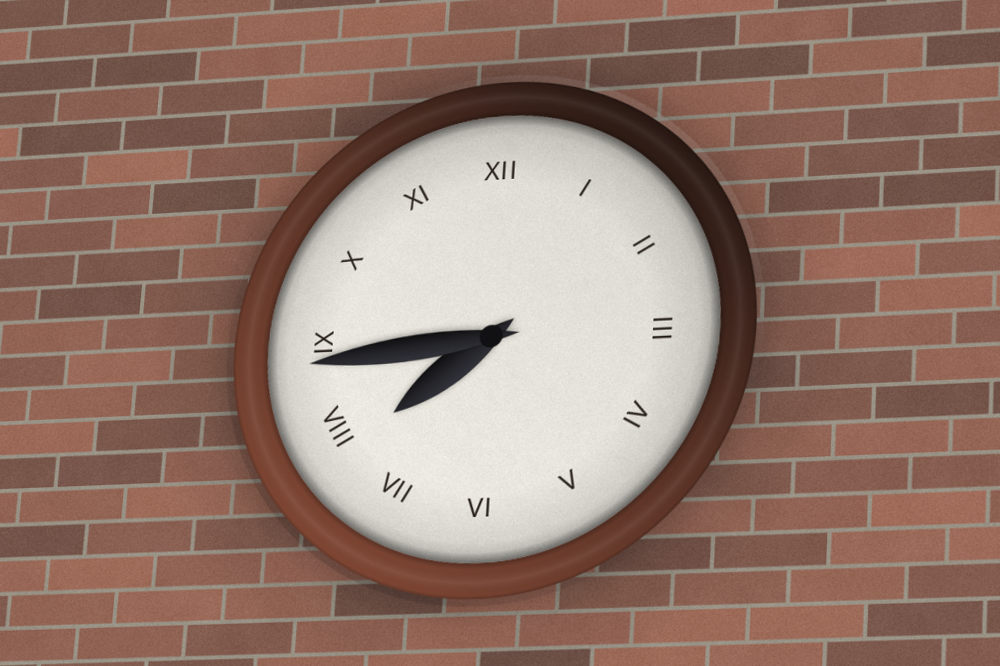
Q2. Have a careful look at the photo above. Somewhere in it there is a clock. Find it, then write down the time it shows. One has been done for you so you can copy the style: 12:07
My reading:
7:44
